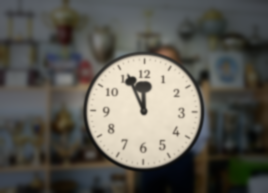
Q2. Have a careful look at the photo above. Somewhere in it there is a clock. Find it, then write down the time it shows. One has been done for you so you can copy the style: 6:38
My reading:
11:56
